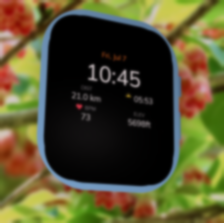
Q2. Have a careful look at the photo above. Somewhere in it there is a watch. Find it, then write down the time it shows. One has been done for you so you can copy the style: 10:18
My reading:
10:45
